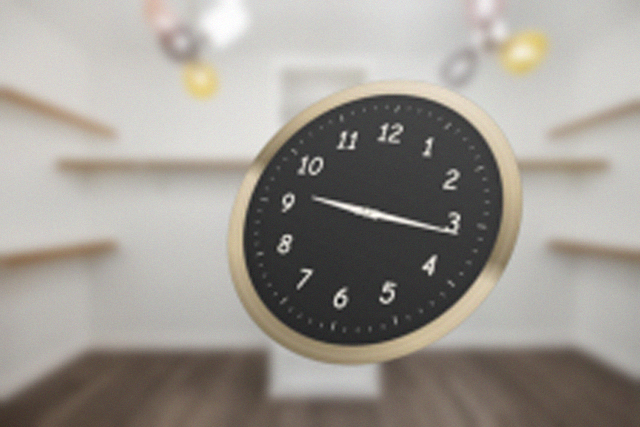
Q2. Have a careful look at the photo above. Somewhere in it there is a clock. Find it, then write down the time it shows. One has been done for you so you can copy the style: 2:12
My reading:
9:16
